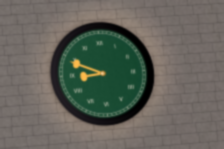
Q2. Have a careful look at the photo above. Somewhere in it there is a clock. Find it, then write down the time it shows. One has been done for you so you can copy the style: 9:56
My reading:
8:49
